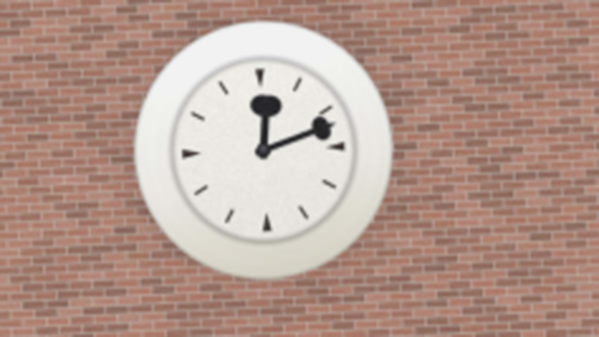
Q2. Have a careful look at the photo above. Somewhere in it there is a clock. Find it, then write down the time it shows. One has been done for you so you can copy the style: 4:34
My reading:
12:12
